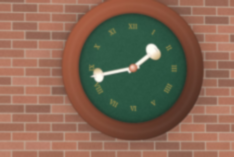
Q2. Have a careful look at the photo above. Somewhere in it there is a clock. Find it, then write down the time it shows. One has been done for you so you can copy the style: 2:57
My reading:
1:43
